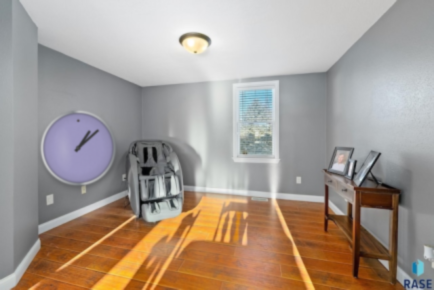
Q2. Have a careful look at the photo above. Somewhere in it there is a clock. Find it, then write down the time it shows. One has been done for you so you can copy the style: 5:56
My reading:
1:08
